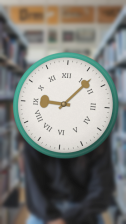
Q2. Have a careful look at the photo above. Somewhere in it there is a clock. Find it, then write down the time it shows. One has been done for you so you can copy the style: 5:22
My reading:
9:07
